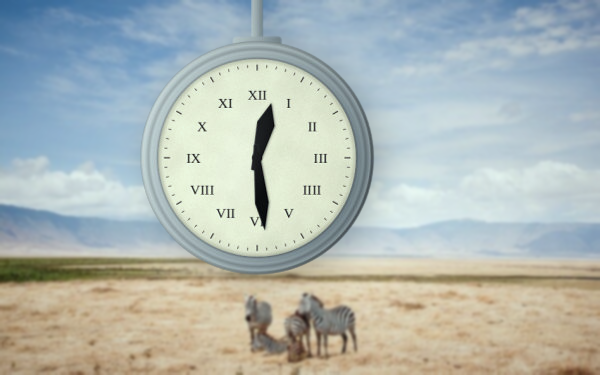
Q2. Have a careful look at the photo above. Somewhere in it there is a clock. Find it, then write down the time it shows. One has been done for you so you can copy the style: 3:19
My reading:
12:29
